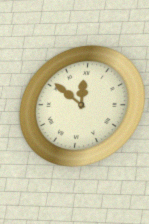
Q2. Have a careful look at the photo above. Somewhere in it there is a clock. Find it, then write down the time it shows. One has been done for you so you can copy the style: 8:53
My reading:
11:51
